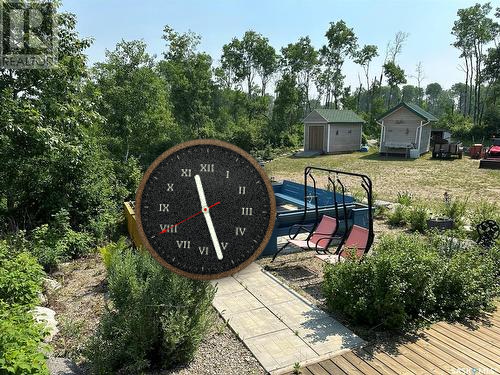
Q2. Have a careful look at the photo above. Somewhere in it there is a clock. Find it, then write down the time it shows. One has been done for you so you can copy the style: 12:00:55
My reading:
11:26:40
